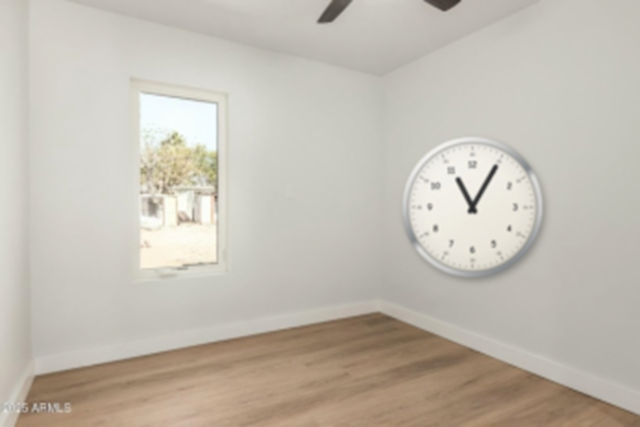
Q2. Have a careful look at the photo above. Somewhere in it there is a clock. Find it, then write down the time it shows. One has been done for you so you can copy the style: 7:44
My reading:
11:05
